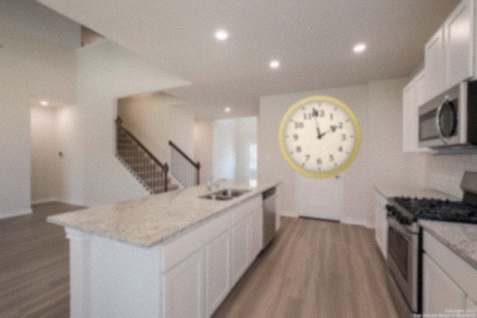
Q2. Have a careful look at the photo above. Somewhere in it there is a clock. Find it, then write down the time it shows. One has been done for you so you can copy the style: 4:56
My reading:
1:58
